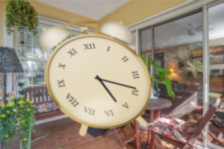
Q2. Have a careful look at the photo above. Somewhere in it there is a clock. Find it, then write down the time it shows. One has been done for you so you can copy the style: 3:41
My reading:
5:19
